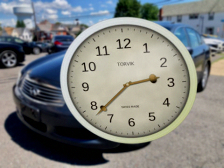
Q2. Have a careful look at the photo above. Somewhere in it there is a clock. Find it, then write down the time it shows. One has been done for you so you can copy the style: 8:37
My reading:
2:38
